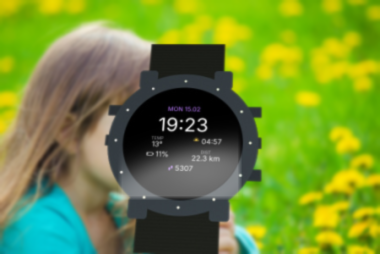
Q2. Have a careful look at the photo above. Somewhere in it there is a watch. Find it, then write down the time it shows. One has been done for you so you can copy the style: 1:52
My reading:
19:23
